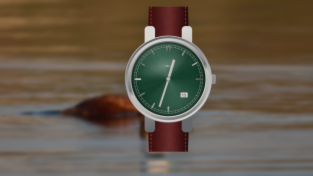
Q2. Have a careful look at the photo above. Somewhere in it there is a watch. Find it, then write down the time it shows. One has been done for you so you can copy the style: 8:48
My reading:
12:33
